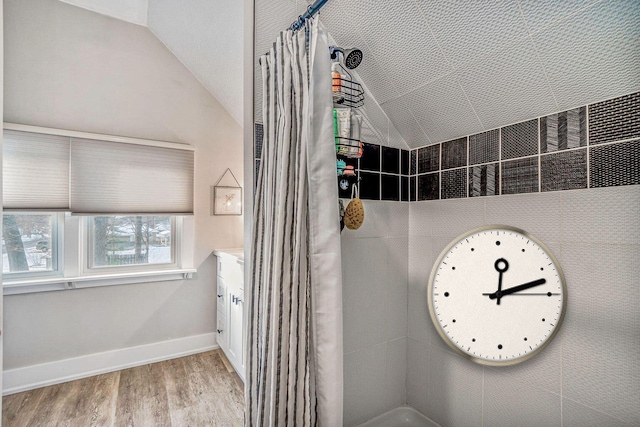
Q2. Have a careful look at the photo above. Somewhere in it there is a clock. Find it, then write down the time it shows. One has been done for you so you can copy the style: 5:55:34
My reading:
12:12:15
